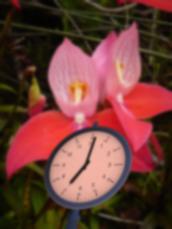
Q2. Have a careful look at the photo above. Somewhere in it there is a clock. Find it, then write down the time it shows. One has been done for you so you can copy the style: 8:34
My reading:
7:01
